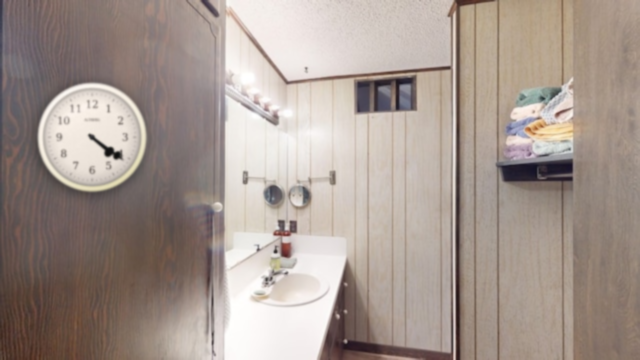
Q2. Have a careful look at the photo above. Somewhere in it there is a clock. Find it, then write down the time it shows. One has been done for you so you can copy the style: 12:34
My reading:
4:21
